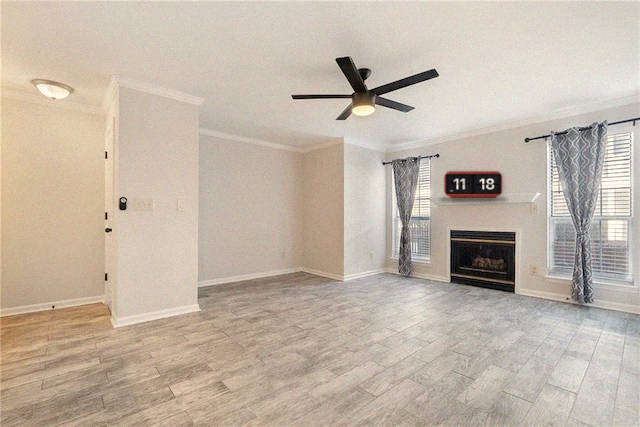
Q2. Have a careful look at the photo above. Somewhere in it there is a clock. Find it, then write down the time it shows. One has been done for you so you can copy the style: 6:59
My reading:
11:18
